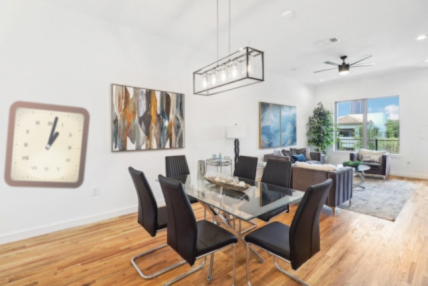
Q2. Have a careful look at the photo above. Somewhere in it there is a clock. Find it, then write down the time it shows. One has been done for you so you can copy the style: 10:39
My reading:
1:02
